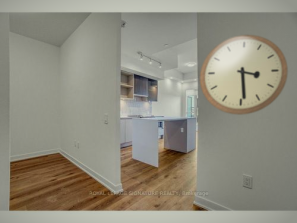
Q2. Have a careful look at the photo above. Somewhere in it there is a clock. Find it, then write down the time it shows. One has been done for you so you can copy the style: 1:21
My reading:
3:29
